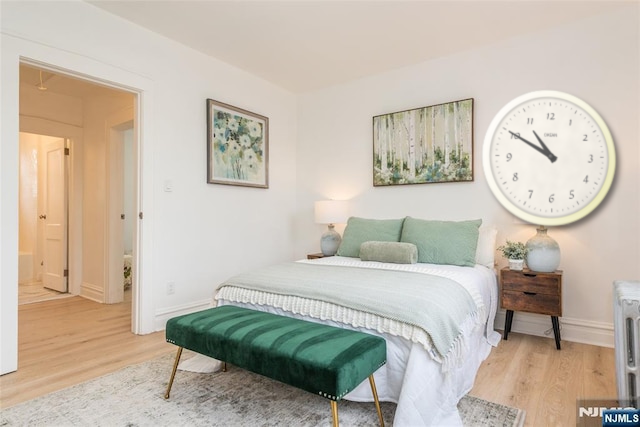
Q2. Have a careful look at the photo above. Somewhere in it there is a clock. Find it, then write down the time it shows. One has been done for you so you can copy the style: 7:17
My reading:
10:50
